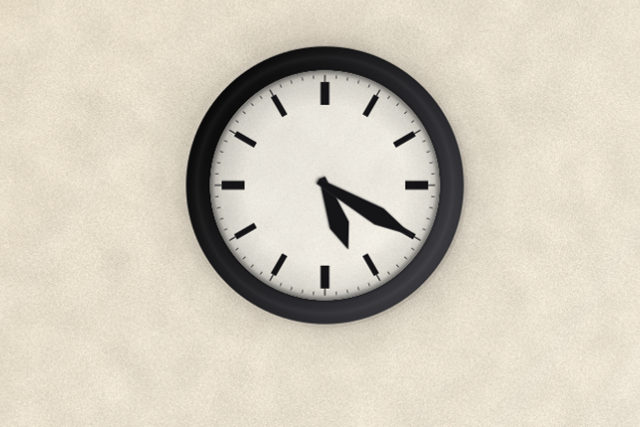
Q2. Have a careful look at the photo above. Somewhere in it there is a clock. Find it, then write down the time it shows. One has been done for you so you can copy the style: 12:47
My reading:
5:20
